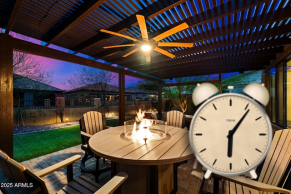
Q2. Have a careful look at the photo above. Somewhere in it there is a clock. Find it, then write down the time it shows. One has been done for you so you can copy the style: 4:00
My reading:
6:06
